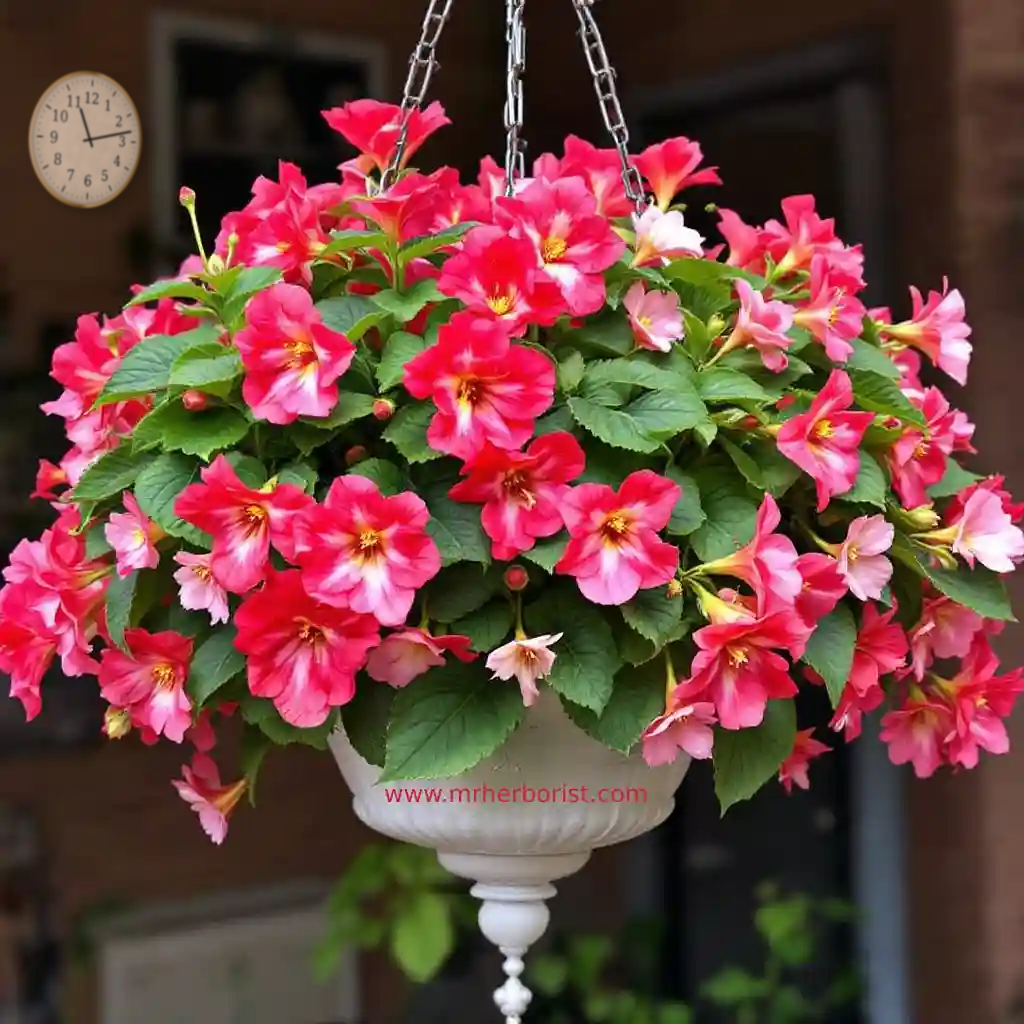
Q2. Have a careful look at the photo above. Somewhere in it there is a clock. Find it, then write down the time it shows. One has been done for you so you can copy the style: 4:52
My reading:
11:13
